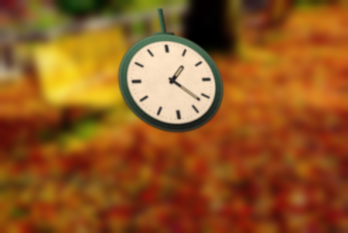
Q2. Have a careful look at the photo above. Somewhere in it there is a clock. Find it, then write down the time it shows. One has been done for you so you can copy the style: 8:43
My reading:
1:22
